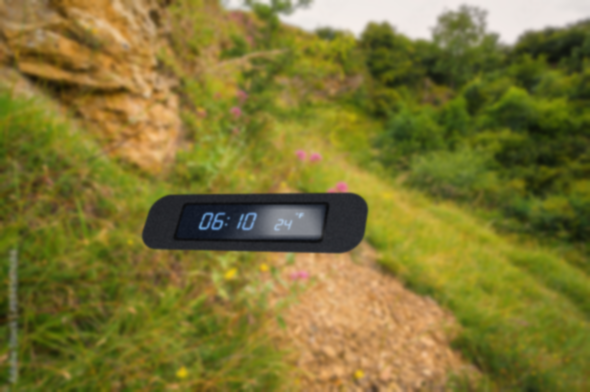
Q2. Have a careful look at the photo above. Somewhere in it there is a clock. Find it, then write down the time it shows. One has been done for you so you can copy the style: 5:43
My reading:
6:10
